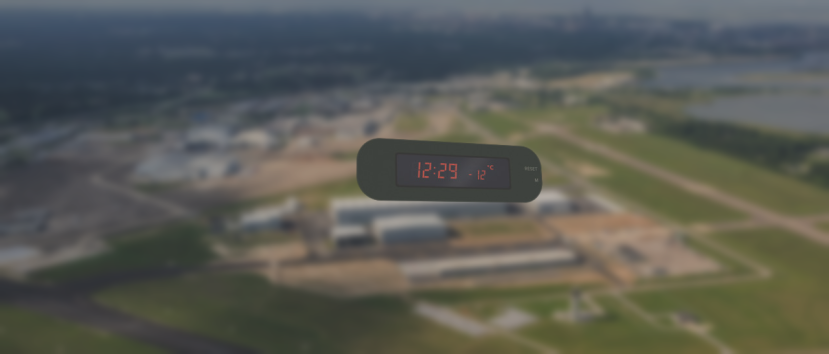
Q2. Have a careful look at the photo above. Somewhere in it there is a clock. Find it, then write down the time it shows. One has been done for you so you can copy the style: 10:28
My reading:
12:29
